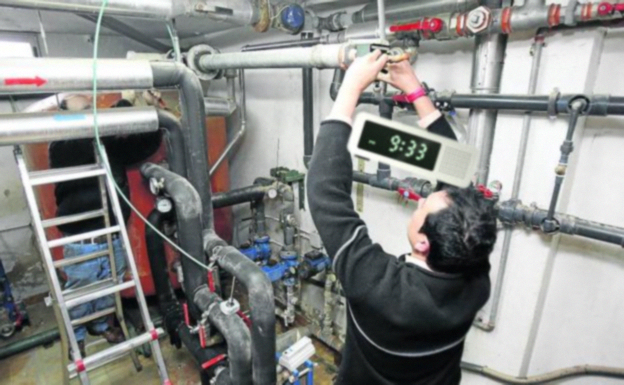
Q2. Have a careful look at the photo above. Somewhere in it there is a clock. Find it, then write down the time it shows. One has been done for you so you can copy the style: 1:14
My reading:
9:33
